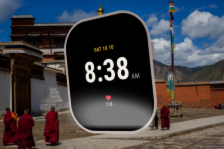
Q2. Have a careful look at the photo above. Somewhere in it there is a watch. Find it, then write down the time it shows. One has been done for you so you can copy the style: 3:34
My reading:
8:38
